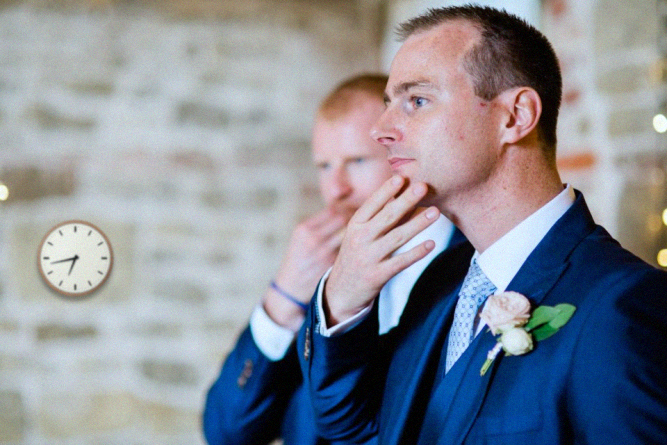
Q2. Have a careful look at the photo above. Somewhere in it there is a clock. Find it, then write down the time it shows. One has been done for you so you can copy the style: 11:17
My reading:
6:43
